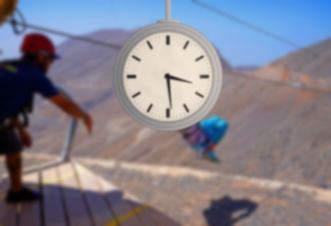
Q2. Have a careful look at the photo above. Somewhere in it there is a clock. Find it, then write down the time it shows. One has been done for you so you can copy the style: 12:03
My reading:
3:29
